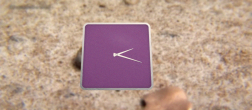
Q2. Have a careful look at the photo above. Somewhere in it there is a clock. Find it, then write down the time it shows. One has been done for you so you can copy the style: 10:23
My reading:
2:18
